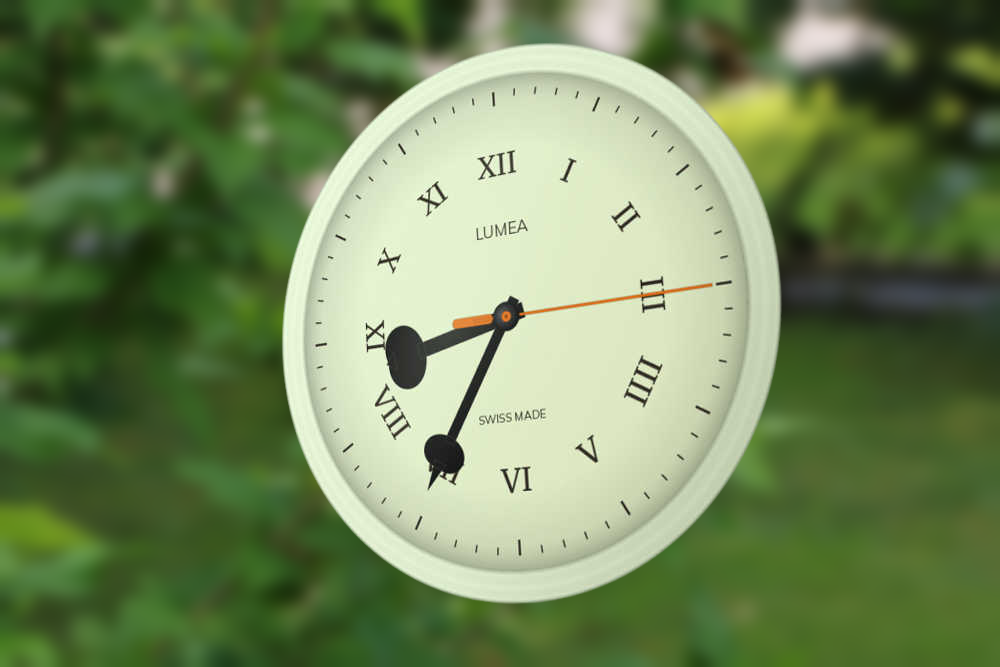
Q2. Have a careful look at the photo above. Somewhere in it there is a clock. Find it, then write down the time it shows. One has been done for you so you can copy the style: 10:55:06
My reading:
8:35:15
